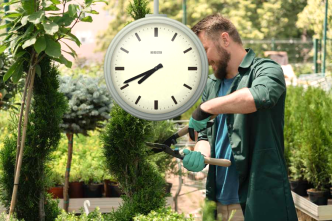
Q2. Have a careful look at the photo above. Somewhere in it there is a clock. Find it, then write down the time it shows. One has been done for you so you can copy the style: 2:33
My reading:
7:41
